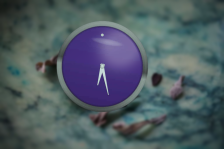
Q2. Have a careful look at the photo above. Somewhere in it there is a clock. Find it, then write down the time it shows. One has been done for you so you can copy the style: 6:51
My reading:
6:28
